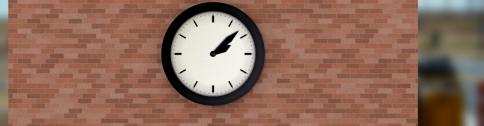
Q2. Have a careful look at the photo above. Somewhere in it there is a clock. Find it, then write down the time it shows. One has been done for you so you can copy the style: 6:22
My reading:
2:08
